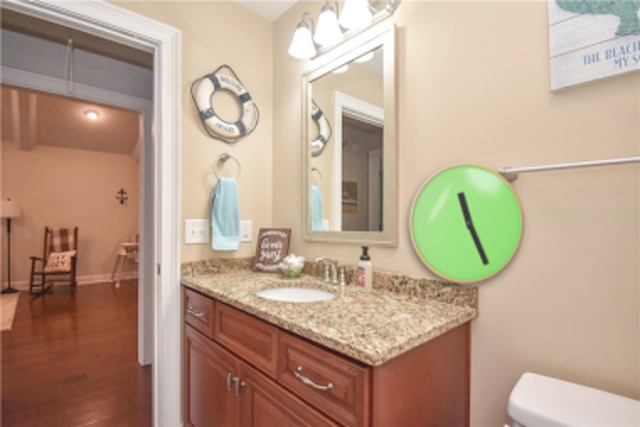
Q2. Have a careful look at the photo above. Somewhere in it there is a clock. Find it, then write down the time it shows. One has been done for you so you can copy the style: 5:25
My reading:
11:26
